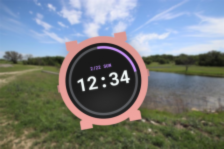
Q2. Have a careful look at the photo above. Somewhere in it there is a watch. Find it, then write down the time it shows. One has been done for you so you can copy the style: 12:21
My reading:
12:34
